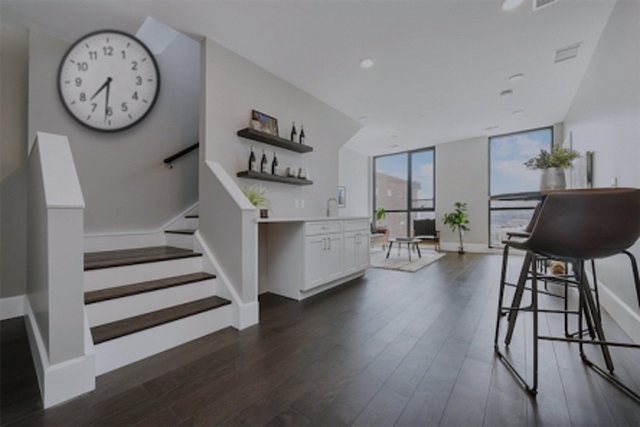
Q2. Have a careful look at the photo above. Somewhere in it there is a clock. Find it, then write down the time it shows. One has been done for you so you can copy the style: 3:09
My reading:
7:31
